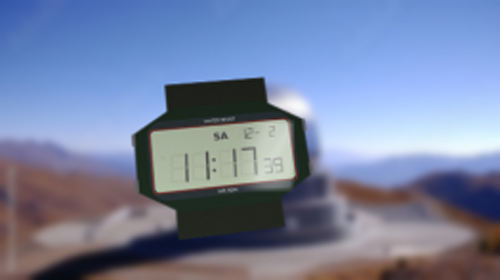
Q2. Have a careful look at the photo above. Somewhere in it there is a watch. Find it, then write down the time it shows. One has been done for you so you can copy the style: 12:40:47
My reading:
11:17:39
